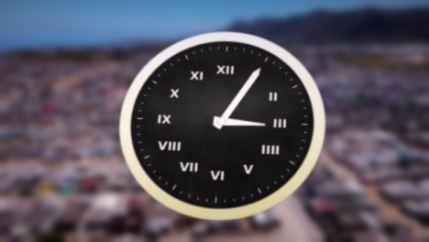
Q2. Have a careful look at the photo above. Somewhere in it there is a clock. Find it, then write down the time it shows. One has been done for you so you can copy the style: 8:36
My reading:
3:05
